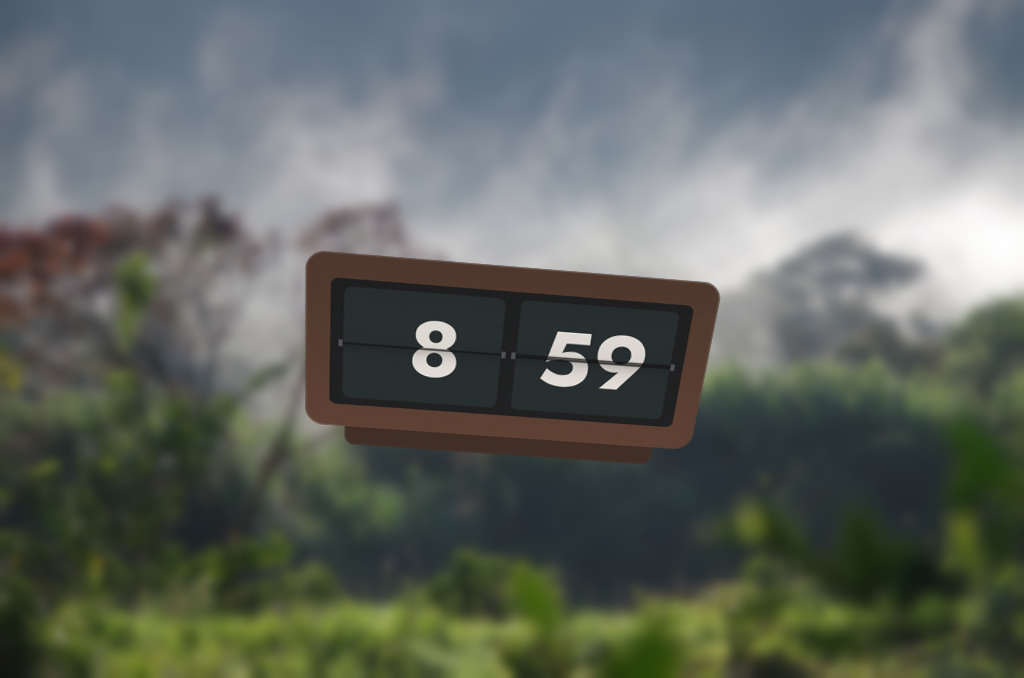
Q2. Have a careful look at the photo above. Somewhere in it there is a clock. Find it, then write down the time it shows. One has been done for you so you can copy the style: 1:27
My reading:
8:59
